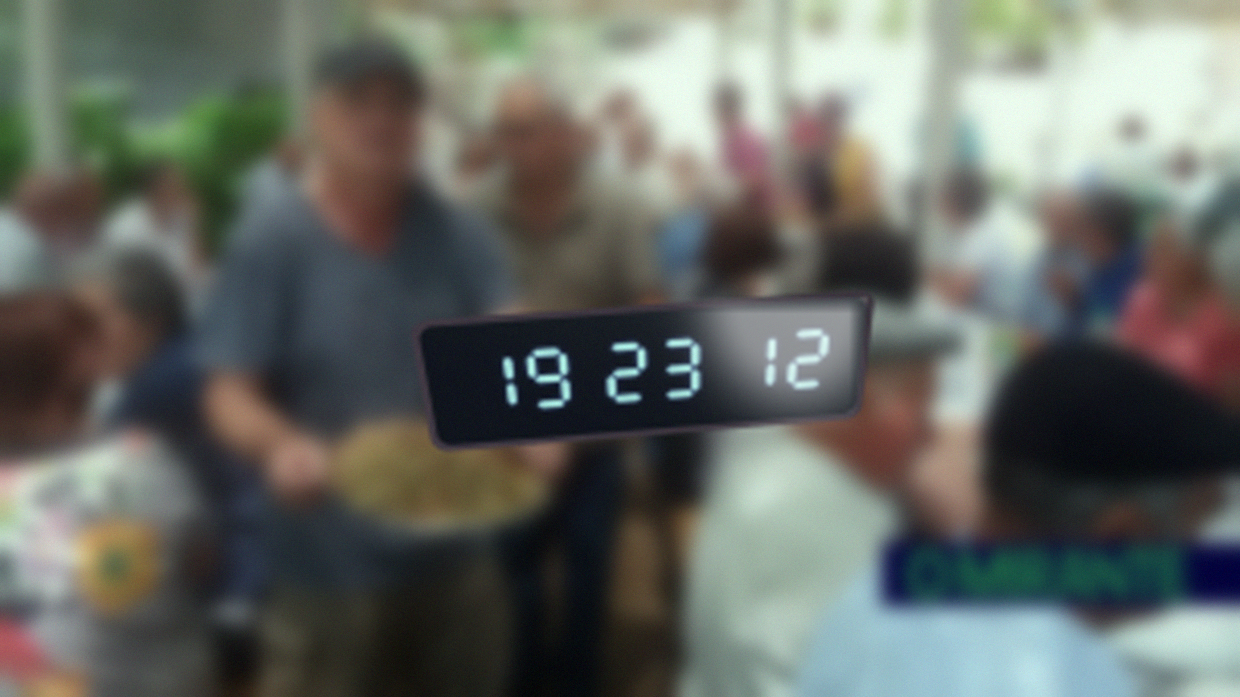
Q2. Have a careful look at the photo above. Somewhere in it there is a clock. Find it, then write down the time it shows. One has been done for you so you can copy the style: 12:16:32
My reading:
19:23:12
